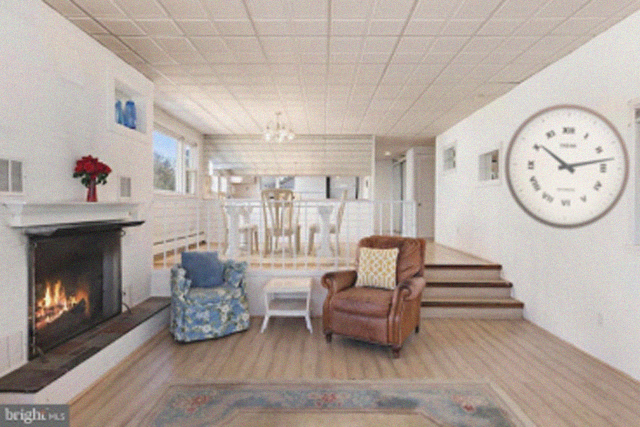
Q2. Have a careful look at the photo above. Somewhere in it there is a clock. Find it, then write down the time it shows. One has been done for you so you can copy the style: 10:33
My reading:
10:13
